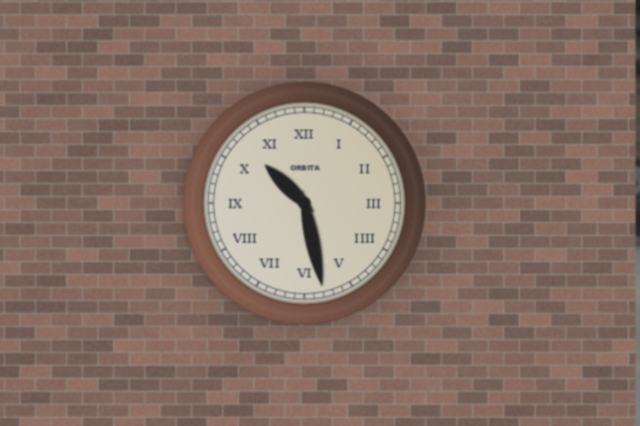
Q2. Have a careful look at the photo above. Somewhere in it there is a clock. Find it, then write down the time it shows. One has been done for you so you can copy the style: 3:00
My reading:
10:28
